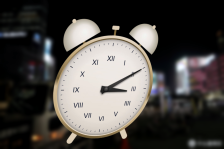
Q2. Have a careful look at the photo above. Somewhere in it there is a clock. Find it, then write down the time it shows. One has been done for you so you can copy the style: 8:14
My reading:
3:10
